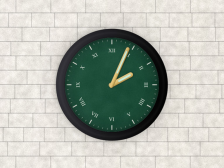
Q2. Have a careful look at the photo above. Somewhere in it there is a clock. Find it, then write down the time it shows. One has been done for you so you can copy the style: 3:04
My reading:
2:04
